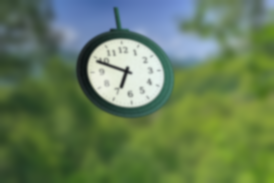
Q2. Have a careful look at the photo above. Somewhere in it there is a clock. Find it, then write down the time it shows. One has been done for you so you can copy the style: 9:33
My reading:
6:49
